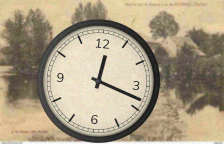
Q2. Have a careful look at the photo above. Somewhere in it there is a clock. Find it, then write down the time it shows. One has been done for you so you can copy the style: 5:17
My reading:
12:18
